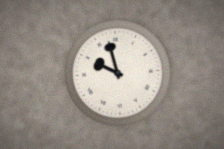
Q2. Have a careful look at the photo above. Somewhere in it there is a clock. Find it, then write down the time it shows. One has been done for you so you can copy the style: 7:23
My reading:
9:58
